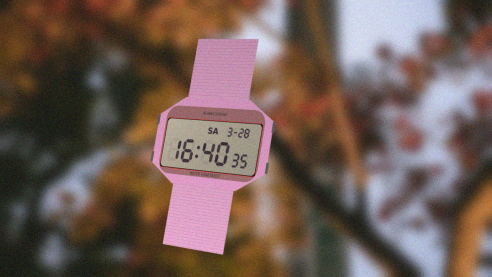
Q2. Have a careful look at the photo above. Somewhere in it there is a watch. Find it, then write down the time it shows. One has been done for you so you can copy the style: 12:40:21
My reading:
16:40:35
